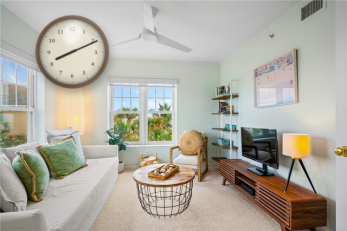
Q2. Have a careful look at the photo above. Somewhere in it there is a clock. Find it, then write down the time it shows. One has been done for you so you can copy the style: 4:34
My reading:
8:11
